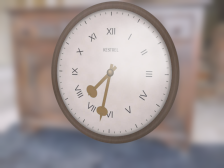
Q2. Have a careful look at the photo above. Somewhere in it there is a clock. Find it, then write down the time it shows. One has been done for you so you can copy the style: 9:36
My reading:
7:32
